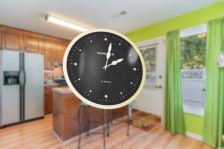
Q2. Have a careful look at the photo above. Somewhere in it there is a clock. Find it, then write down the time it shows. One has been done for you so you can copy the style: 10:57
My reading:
2:02
